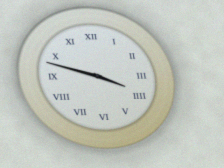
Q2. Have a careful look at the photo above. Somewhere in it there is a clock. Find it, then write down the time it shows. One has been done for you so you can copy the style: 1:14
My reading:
3:48
